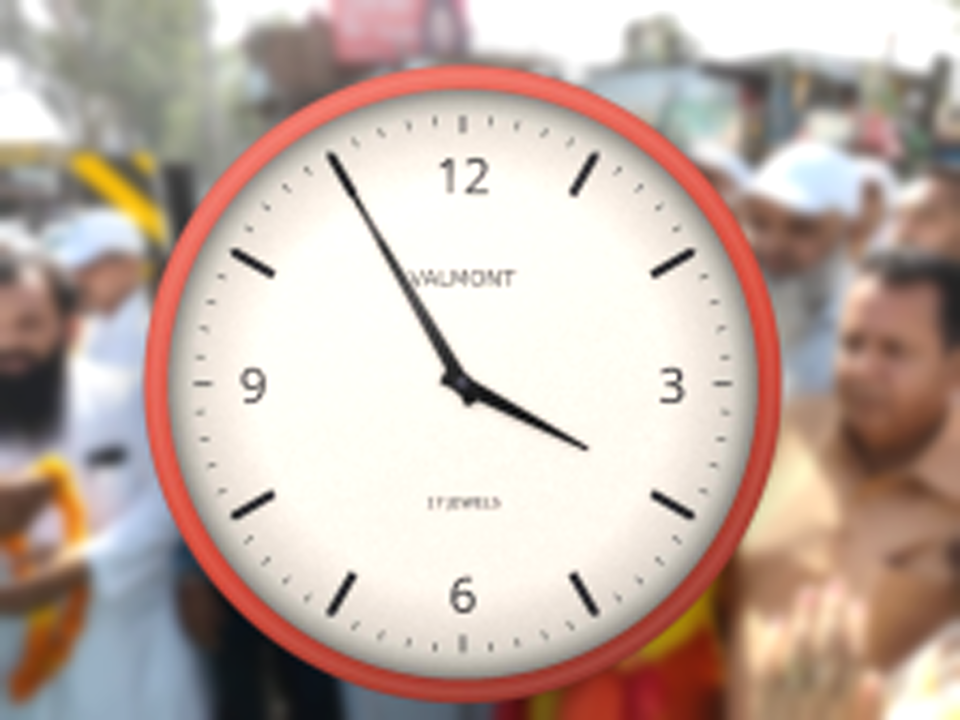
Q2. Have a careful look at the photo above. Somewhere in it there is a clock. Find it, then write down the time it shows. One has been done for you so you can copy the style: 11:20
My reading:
3:55
